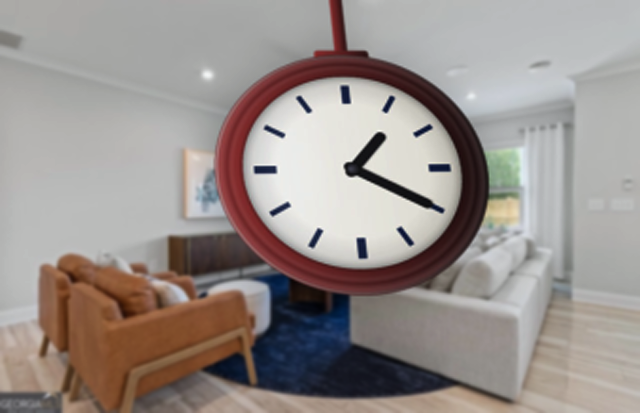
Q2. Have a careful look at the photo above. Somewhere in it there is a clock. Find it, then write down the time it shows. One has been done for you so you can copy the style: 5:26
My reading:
1:20
